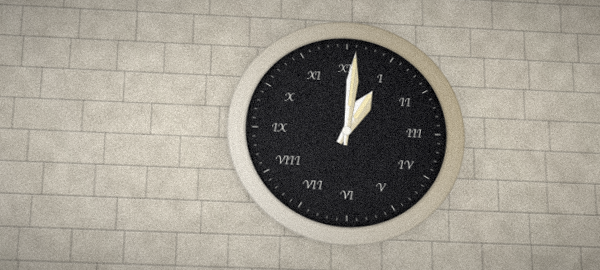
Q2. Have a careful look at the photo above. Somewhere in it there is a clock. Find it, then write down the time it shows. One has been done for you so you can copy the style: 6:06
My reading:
1:01
